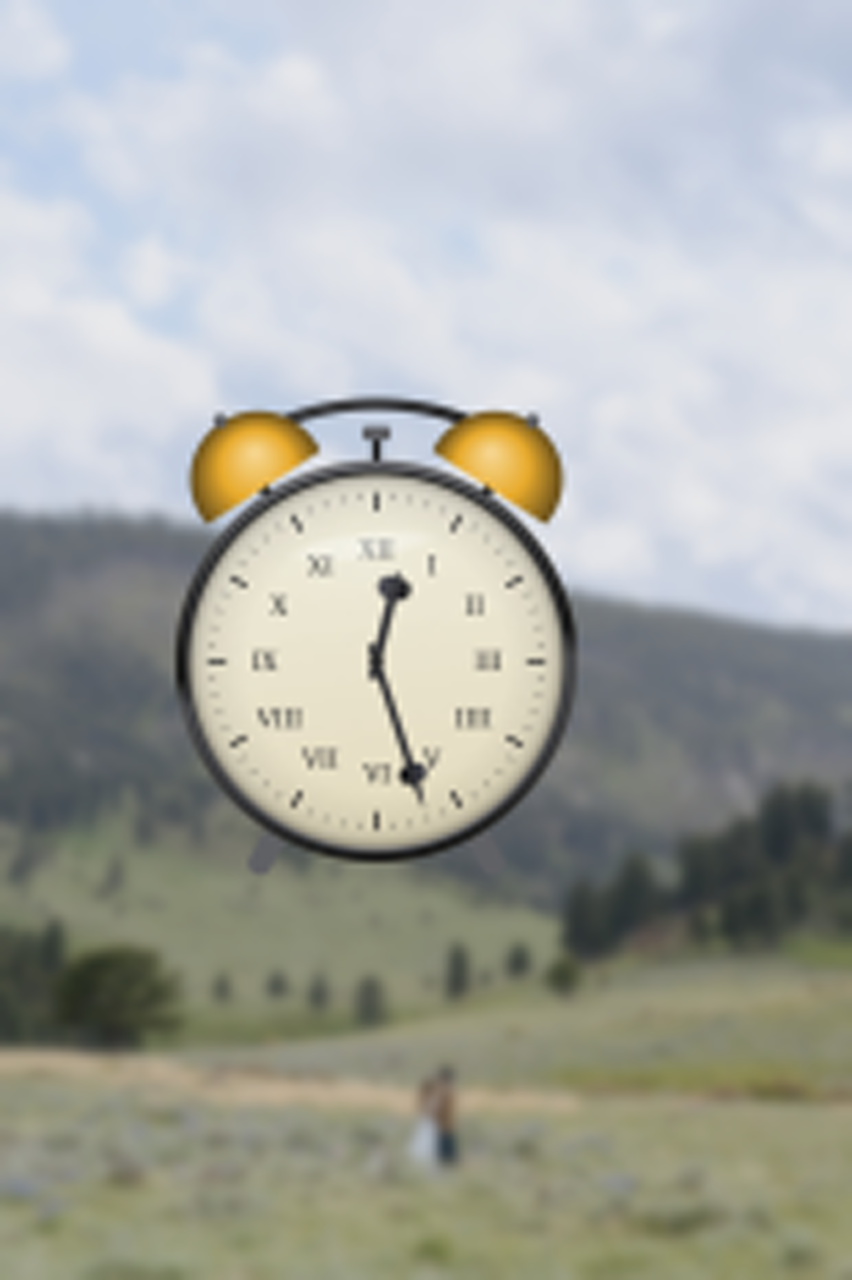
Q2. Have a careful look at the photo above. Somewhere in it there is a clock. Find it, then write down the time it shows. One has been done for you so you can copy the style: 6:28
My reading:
12:27
